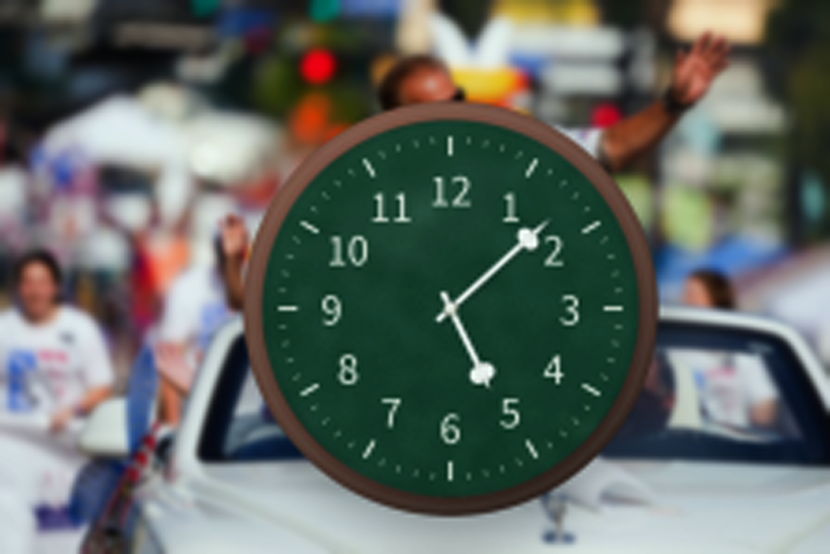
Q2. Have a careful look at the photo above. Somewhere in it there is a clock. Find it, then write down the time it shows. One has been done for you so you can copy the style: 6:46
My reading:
5:08
